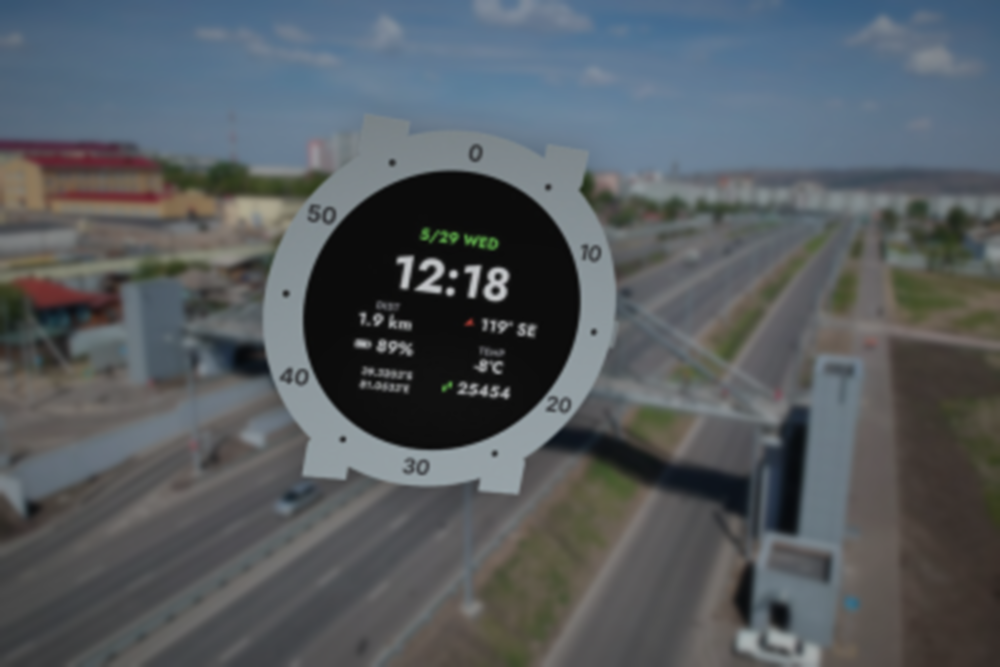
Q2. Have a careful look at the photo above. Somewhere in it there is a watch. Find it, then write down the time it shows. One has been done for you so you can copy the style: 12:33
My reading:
12:18
